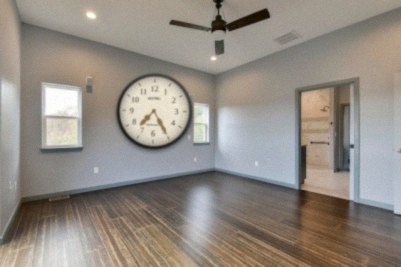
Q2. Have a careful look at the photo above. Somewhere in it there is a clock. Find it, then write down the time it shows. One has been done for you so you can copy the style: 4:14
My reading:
7:25
